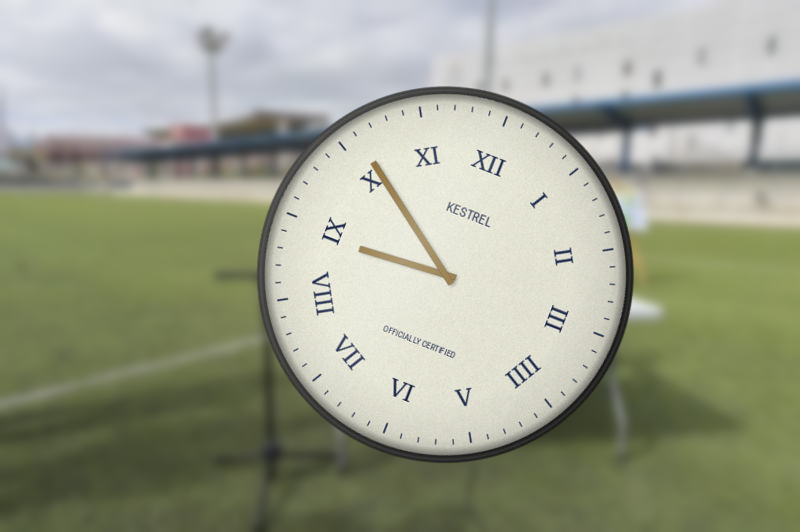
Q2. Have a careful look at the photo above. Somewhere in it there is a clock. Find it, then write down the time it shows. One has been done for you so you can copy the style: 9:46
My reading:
8:51
